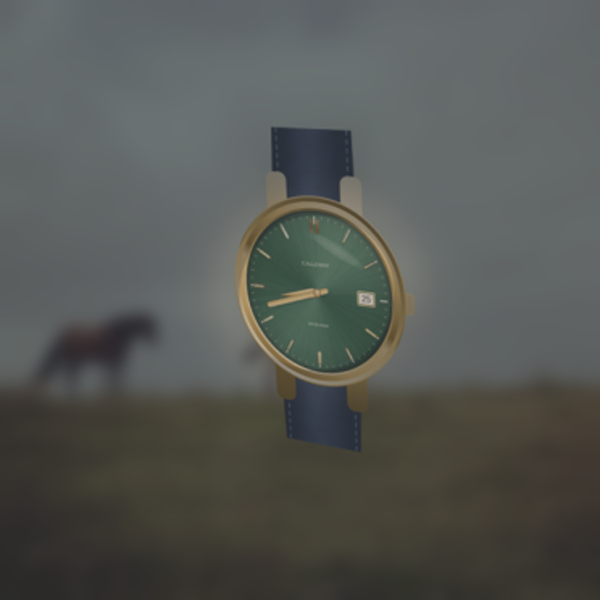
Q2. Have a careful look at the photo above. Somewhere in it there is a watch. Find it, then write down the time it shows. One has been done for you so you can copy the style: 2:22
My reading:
8:42
